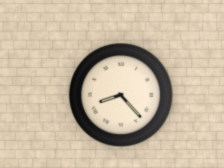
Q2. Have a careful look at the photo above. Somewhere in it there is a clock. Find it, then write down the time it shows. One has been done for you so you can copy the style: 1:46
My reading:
8:23
